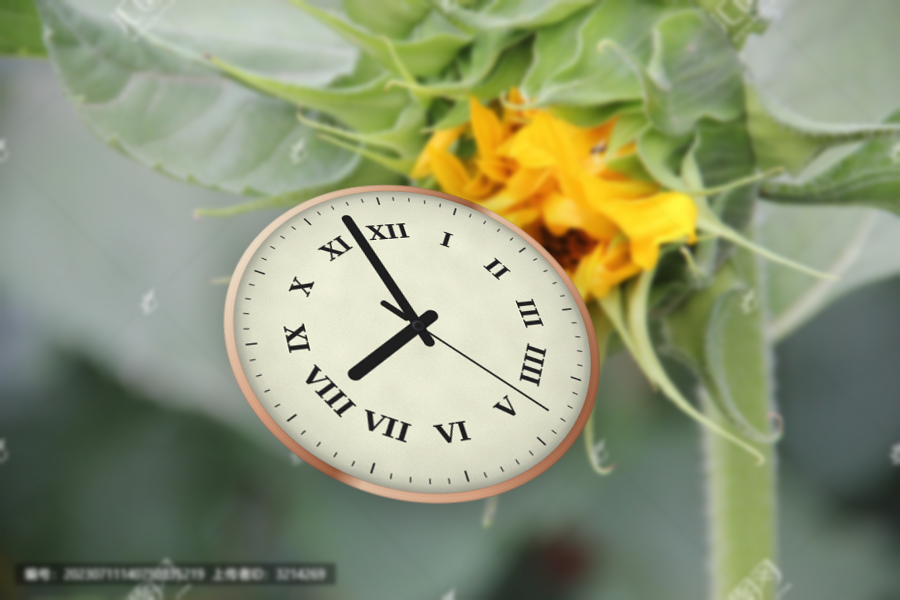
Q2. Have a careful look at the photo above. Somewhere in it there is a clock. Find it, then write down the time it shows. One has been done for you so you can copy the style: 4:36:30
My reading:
7:57:23
